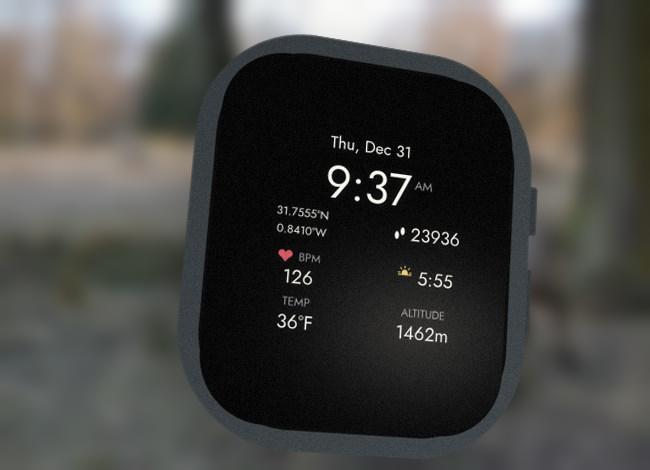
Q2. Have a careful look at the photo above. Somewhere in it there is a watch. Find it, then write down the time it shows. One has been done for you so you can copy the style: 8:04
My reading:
9:37
